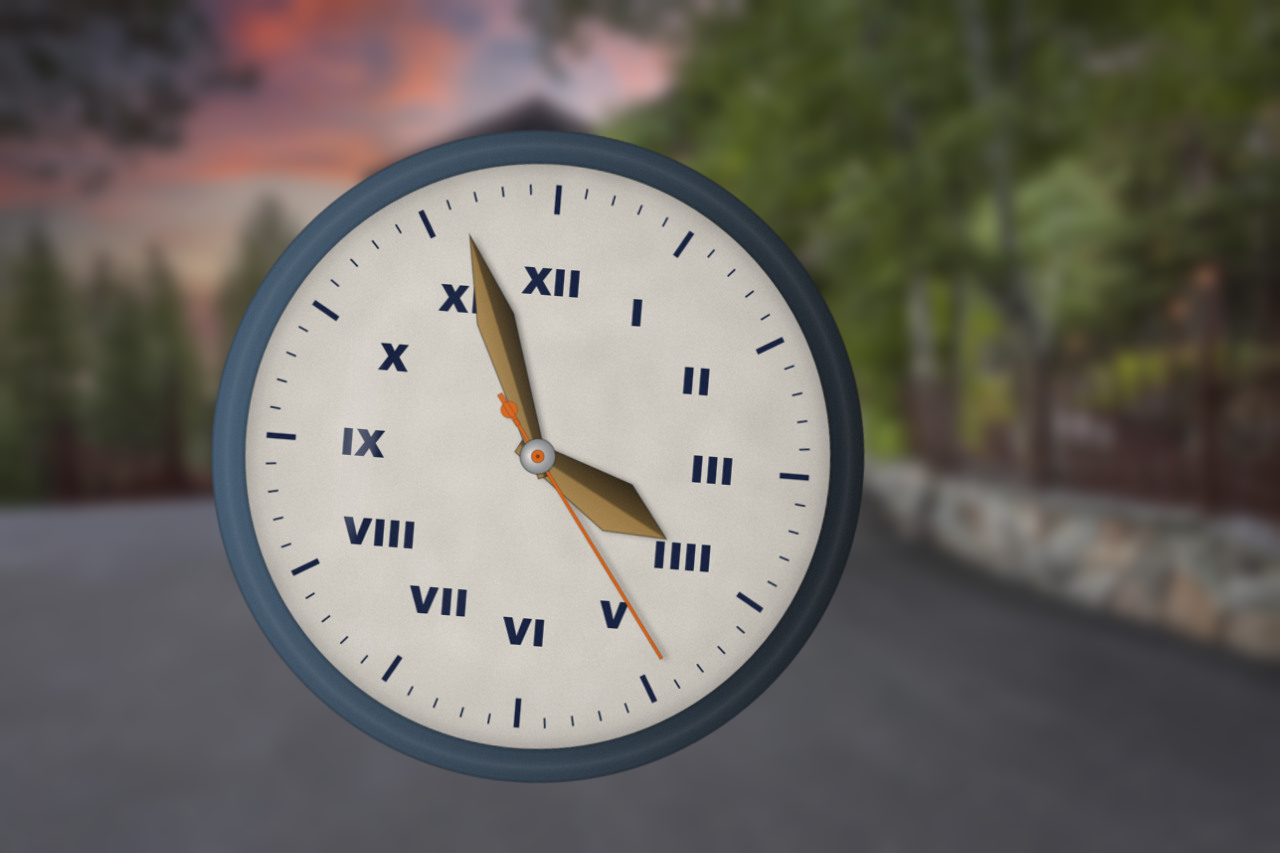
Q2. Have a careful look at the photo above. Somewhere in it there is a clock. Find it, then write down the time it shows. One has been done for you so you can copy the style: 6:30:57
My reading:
3:56:24
